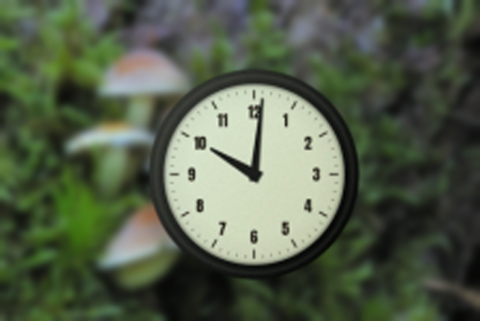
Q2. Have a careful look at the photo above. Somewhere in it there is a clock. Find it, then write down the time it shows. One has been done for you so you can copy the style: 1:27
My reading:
10:01
